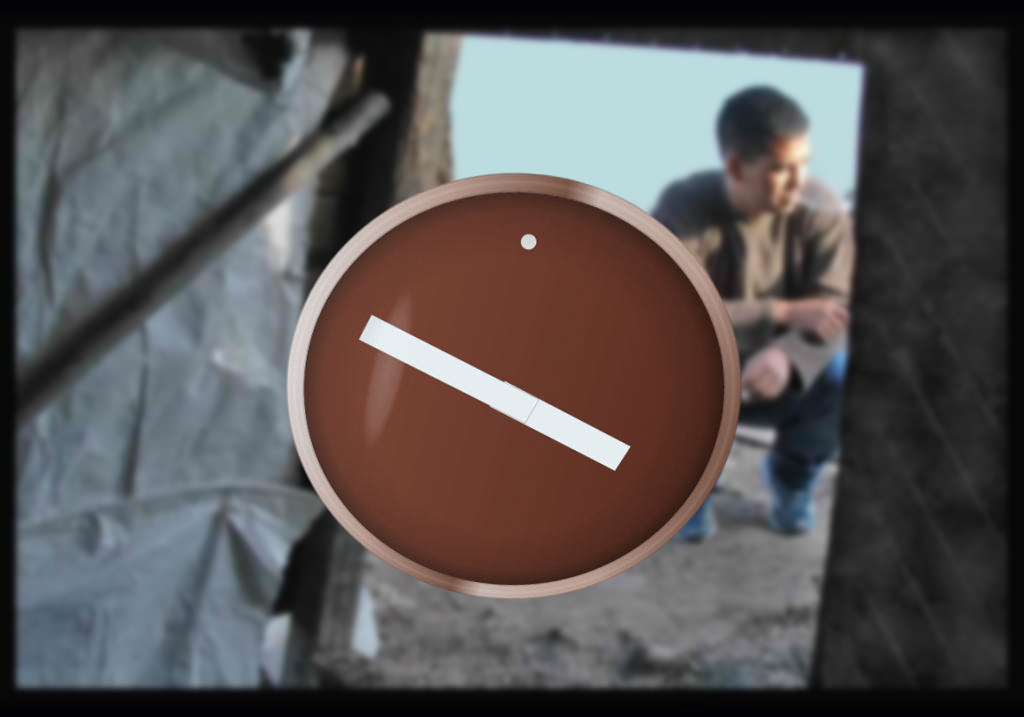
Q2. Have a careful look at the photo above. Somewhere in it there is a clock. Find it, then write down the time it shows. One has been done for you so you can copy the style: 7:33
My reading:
3:49
